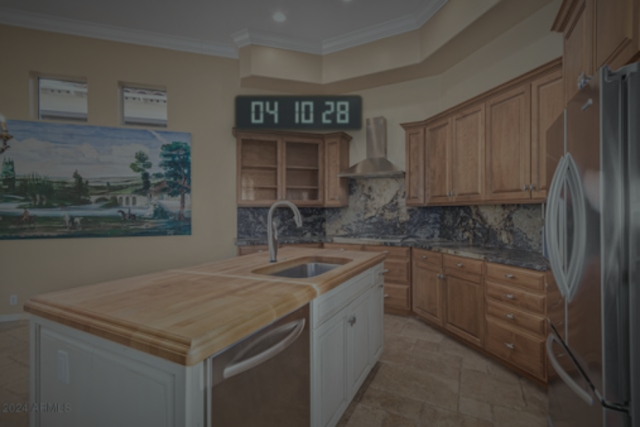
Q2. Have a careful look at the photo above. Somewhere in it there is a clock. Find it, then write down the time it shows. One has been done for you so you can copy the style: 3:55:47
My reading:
4:10:28
